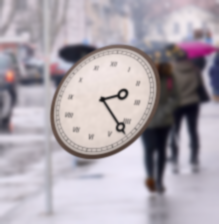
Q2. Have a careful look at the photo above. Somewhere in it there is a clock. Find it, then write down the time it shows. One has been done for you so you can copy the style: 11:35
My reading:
2:22
